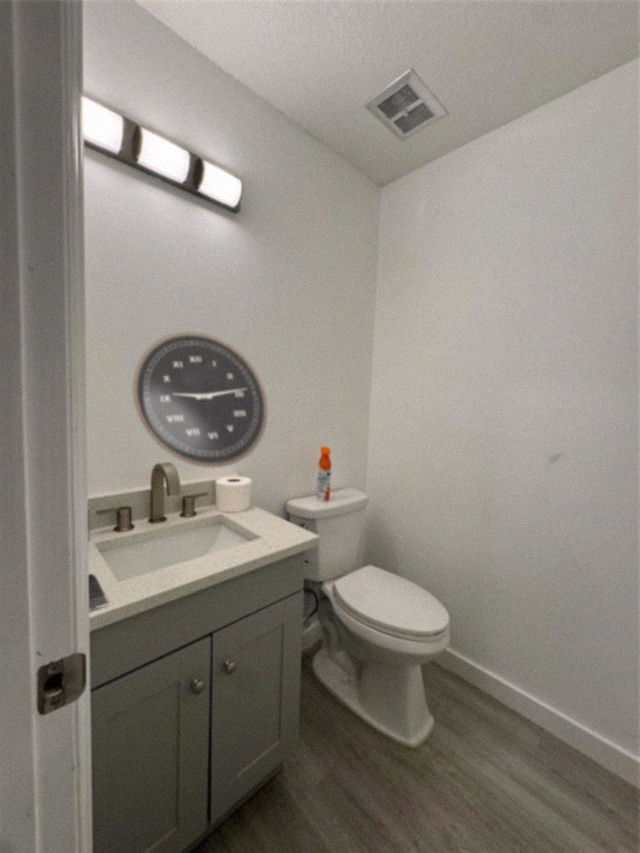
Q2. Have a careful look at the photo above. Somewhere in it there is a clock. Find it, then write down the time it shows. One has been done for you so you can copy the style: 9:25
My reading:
9:14
